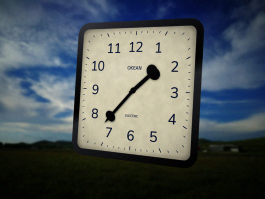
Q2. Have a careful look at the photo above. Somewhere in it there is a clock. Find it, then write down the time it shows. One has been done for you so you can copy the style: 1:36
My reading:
1:37
